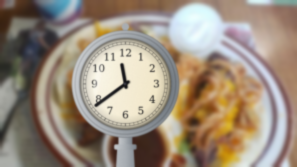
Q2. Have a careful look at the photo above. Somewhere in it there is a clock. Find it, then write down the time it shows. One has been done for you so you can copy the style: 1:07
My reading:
11:39
